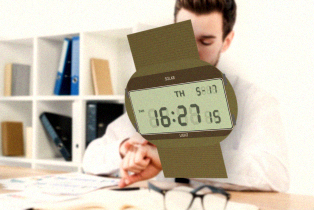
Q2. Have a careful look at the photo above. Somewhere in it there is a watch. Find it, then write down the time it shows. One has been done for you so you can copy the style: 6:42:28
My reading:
16:27:15
